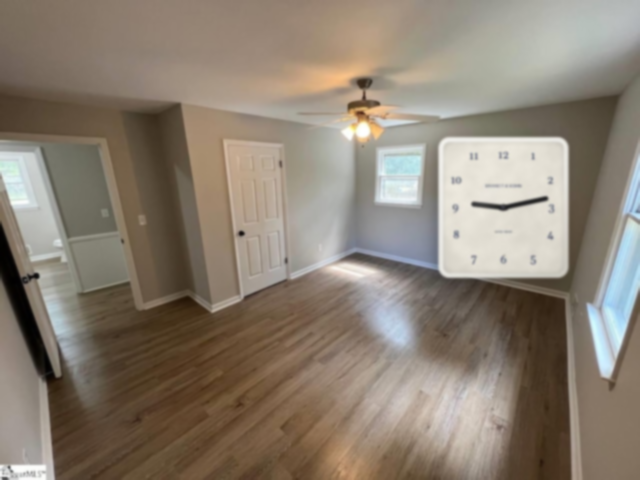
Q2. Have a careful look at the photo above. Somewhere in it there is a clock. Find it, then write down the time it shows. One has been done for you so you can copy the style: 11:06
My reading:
9:13
